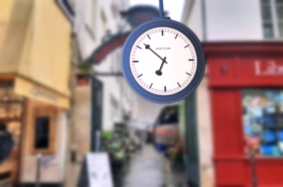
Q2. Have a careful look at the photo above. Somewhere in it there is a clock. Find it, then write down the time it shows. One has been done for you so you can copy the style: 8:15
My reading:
6:52
